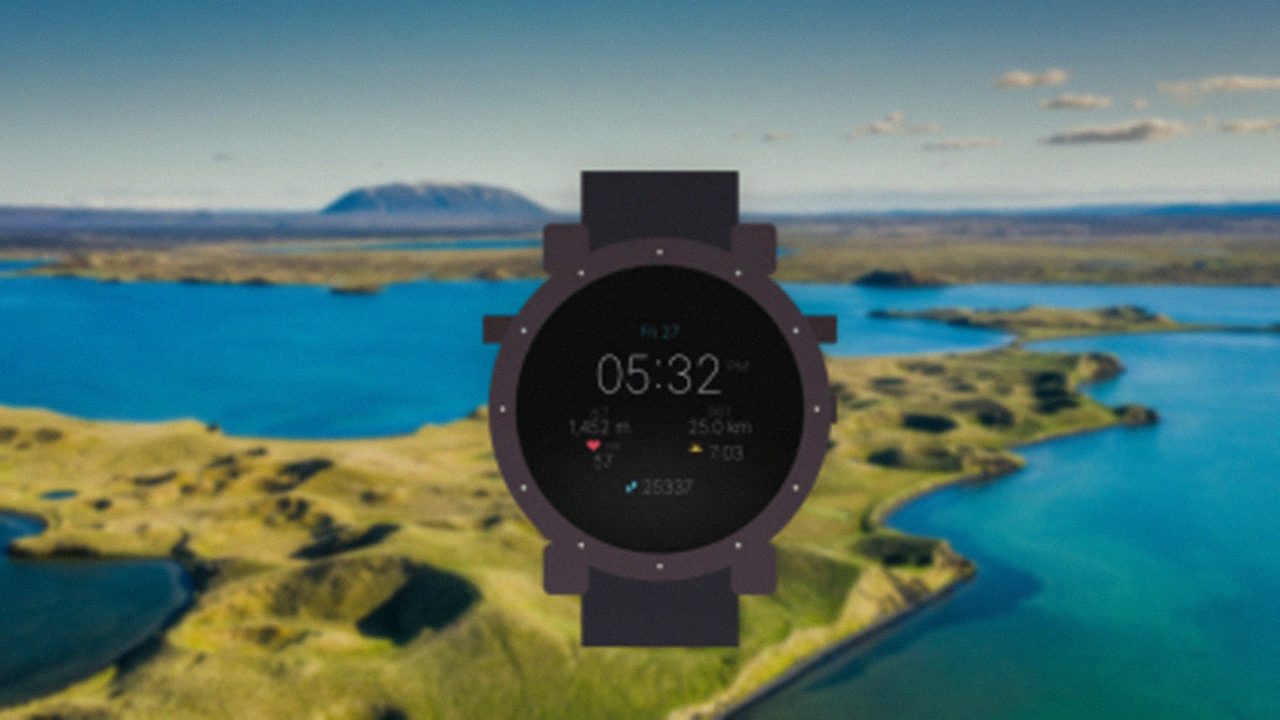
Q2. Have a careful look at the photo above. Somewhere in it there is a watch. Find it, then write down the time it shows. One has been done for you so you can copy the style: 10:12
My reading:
5:32
